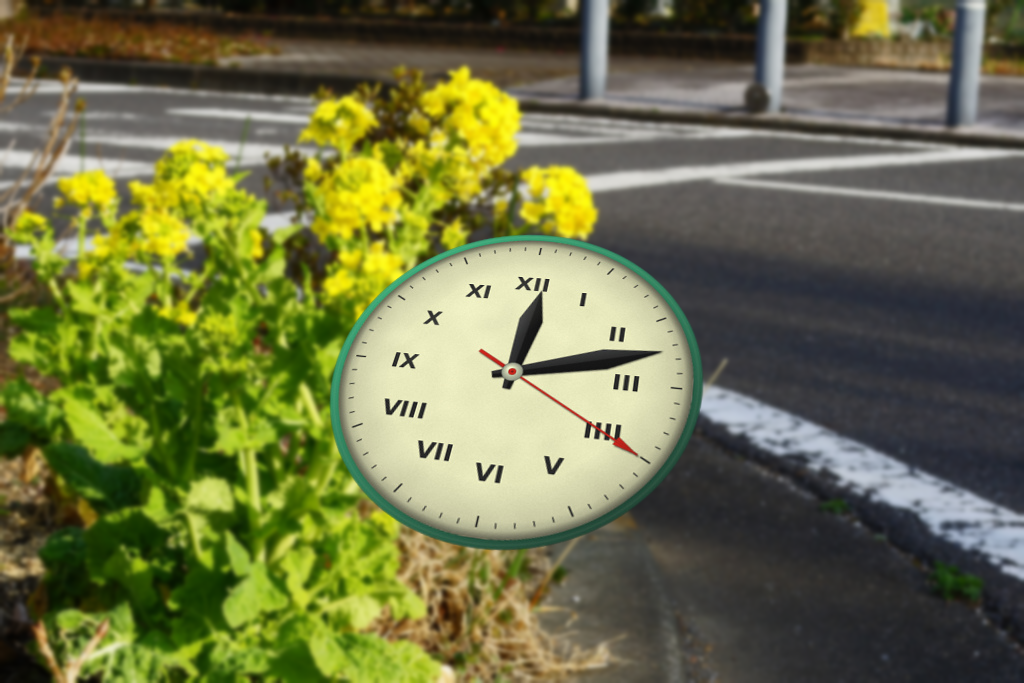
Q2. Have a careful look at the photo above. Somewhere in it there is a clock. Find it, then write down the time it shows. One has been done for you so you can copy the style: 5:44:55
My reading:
12:12:20
